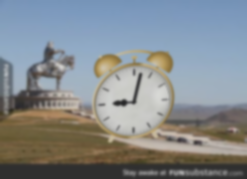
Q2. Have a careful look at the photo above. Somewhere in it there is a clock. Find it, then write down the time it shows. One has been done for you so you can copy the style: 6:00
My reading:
9:02
